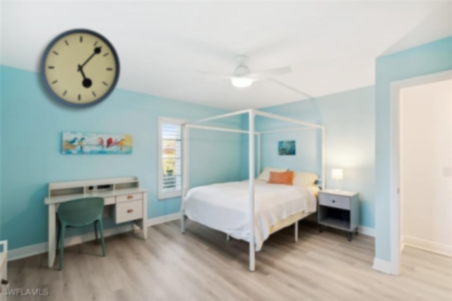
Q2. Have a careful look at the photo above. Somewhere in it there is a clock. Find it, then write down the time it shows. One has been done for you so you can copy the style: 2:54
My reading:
5:07
